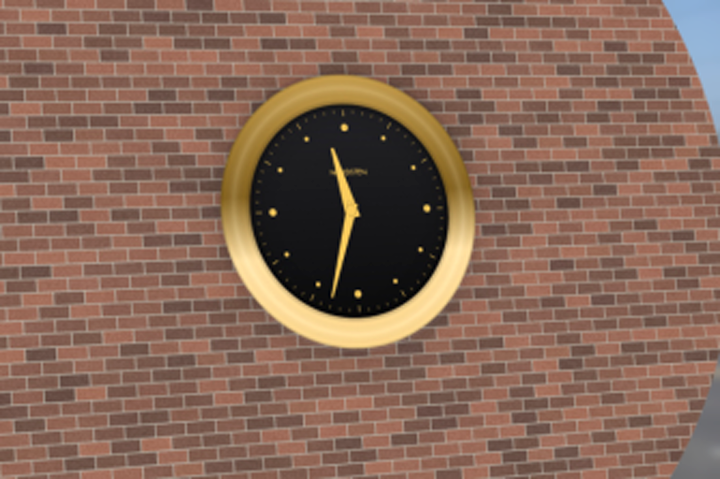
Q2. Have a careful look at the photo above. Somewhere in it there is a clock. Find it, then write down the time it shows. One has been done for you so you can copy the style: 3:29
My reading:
11:33
